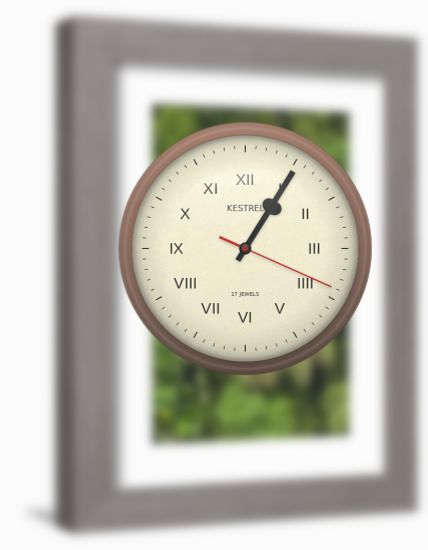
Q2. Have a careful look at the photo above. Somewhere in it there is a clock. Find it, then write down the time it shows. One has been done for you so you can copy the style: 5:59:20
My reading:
1:05:19
